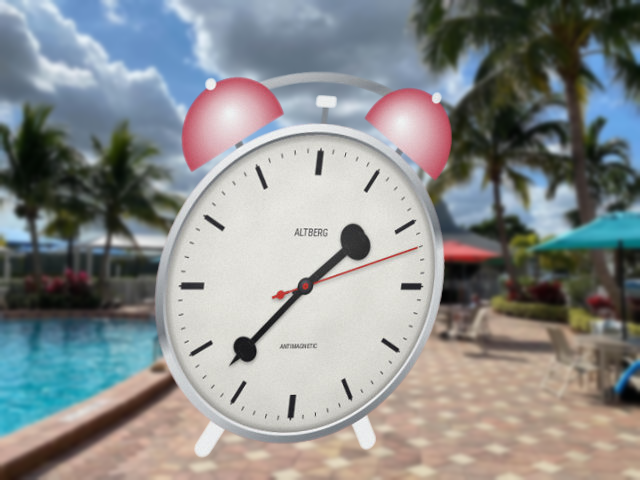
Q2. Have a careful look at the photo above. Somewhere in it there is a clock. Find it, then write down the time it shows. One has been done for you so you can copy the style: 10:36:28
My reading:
1:37:12
